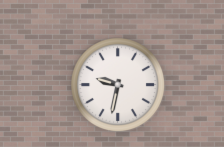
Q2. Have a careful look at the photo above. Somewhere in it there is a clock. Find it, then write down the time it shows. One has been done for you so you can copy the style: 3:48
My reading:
9:32
